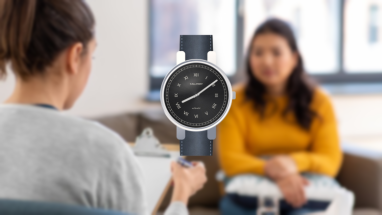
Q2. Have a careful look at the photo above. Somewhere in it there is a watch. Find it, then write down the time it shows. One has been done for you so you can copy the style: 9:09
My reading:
8:09
